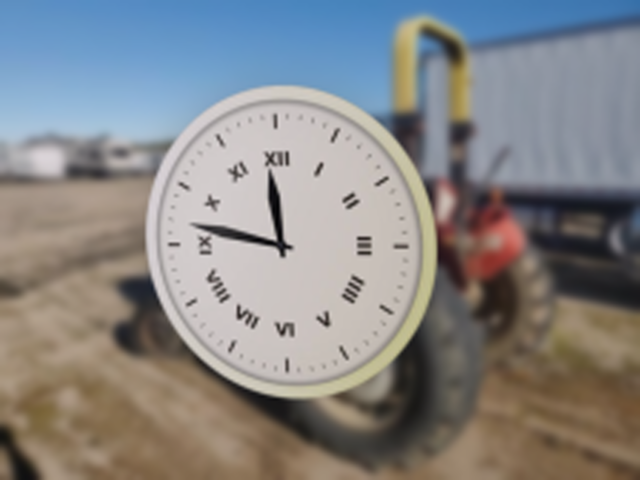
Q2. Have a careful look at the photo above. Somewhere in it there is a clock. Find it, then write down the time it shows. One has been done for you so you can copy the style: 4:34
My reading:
11:47
